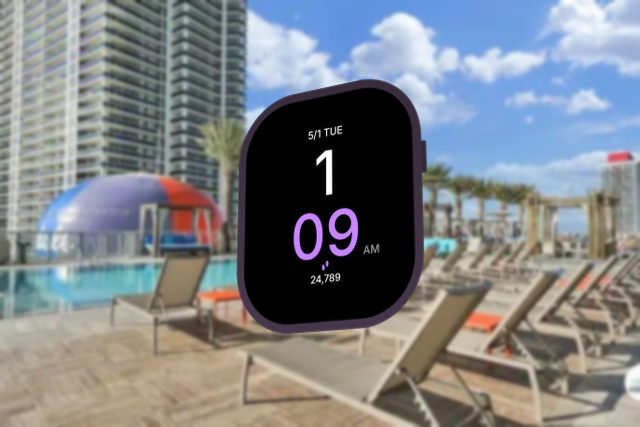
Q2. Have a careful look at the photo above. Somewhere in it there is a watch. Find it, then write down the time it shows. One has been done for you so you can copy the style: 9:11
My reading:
1:09
